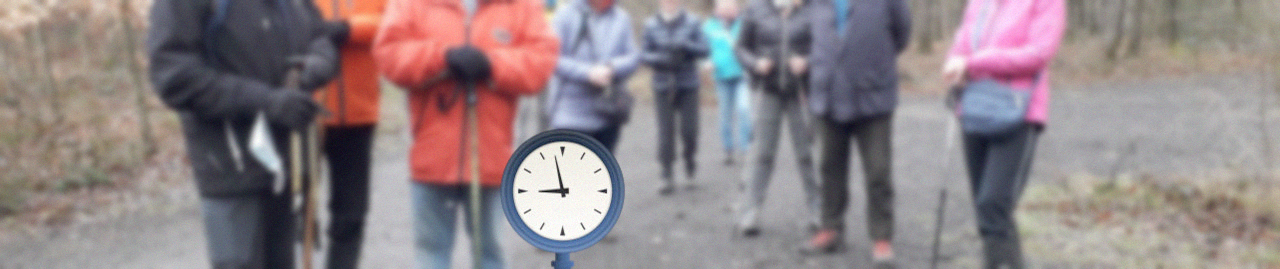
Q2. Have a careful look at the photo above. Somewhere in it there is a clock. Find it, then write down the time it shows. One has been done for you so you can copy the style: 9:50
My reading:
8:58
